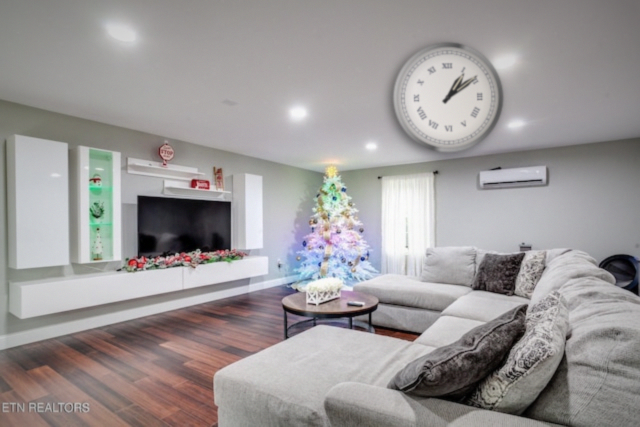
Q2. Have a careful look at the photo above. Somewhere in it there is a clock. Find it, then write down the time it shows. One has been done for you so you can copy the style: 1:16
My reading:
1:09
